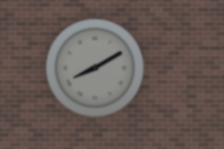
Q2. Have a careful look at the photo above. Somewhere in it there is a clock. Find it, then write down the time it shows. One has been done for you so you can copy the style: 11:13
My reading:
8:10
